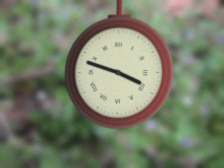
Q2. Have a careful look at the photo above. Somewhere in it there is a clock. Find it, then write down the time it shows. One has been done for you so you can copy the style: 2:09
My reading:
3:48
